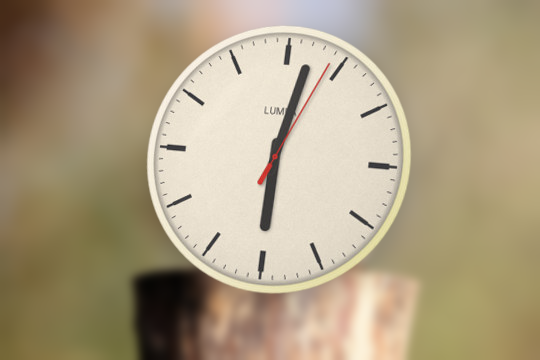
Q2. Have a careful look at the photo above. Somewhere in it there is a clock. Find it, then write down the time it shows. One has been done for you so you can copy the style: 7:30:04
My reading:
6:02:04
